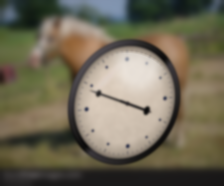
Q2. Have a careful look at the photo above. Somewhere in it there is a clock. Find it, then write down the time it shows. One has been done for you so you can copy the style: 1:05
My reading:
3:49
